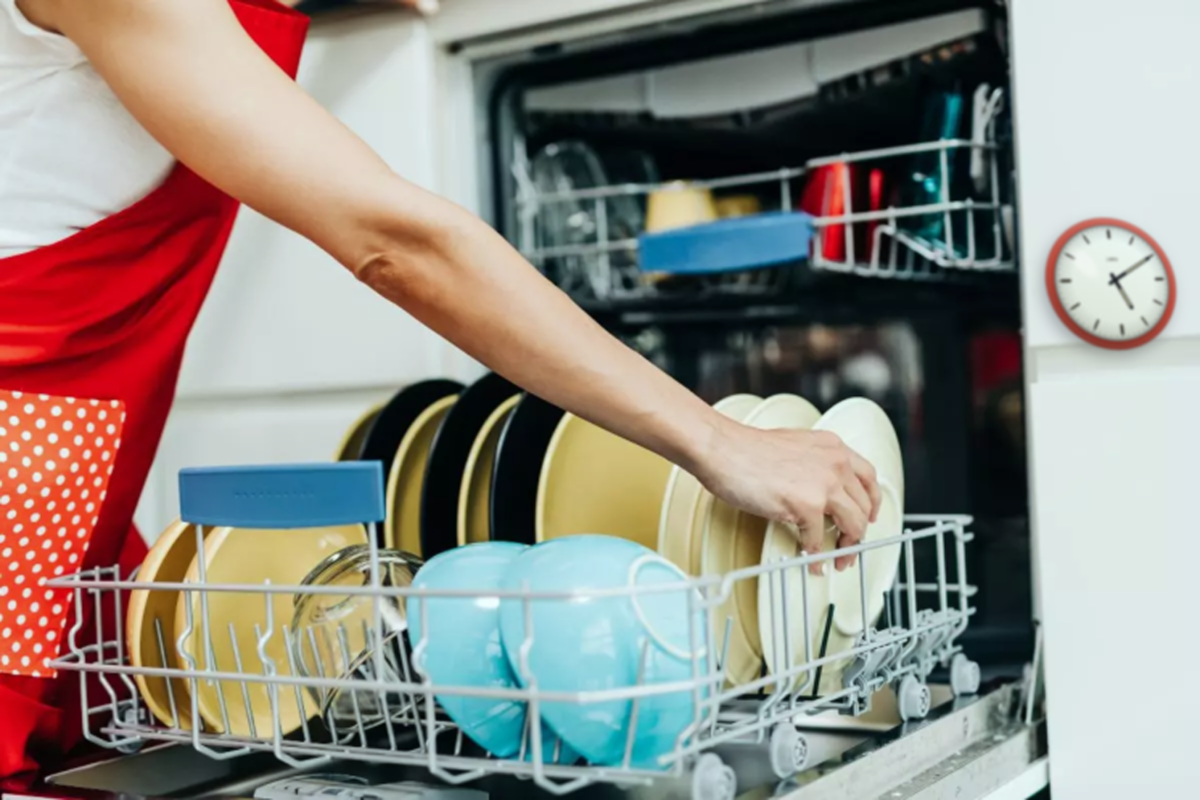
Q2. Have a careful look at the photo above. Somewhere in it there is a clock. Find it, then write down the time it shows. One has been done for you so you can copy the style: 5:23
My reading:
5:10
